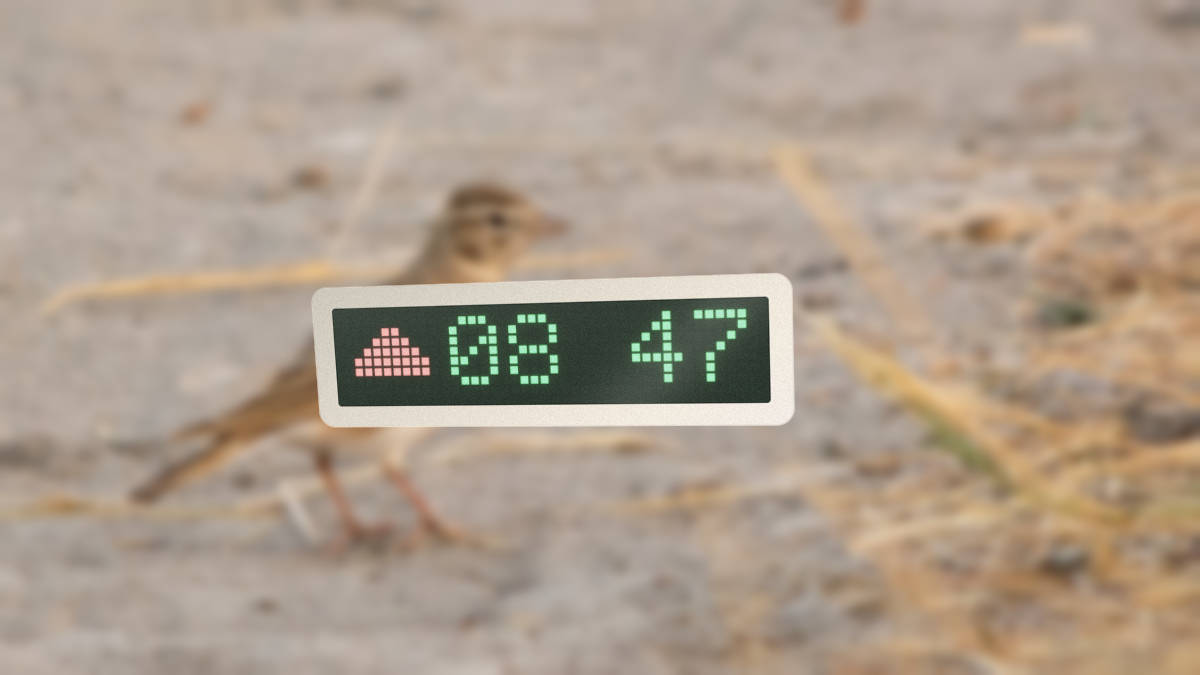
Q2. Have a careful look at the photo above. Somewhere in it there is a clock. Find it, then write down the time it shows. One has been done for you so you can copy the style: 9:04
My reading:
8:47
